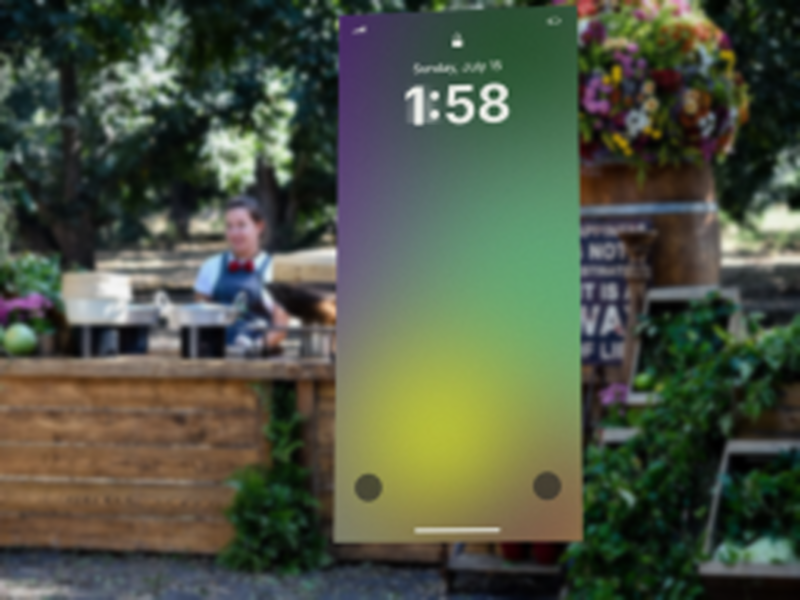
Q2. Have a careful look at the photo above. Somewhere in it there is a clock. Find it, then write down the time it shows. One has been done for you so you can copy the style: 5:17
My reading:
1:58
